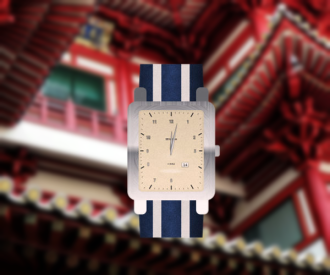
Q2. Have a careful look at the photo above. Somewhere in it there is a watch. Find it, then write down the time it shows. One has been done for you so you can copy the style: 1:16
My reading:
12:02
